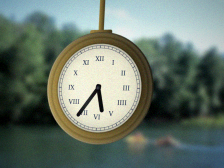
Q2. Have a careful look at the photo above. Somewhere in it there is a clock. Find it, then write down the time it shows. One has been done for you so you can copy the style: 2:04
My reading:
5:36
